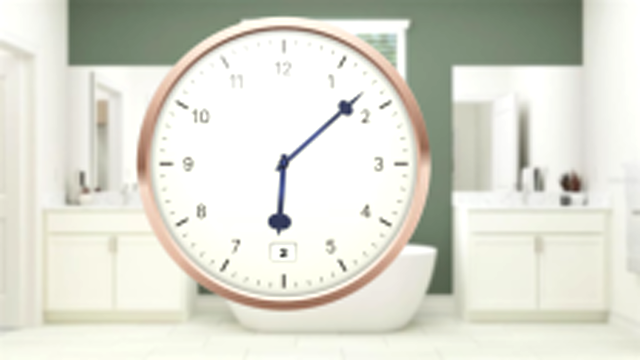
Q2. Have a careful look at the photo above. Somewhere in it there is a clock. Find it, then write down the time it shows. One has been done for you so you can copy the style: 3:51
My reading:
6:08
